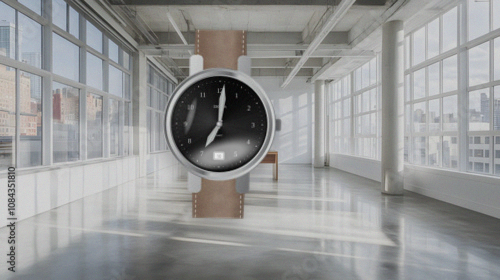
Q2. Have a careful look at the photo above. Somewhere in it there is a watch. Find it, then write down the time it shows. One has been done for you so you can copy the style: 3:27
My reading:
7:01
